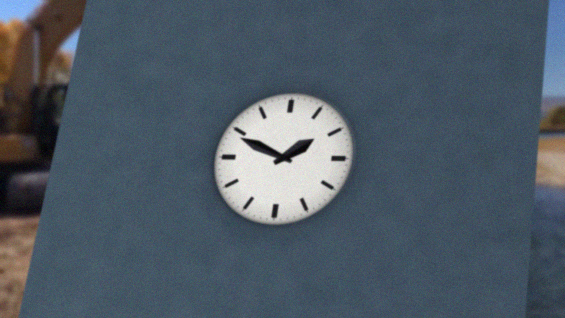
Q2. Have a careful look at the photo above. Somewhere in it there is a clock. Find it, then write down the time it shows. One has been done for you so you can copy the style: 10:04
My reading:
1:49
